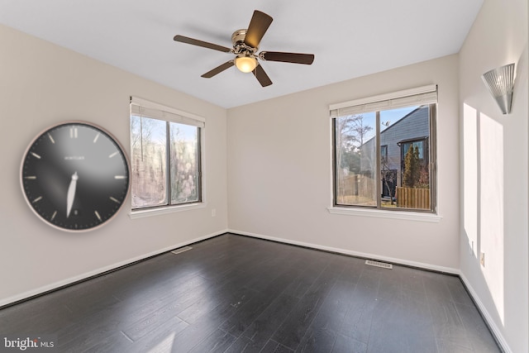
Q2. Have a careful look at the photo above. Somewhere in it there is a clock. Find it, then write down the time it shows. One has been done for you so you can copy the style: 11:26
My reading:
6:32
